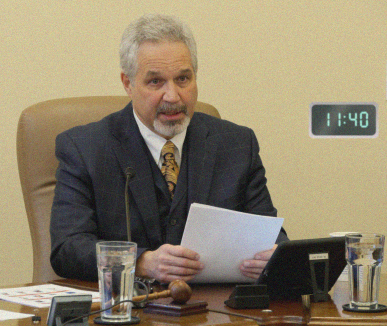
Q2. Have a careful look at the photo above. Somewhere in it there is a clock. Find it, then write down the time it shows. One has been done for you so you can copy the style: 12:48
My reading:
11:40
